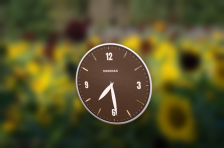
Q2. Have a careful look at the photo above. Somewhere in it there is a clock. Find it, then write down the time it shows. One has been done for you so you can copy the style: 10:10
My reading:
7:29
